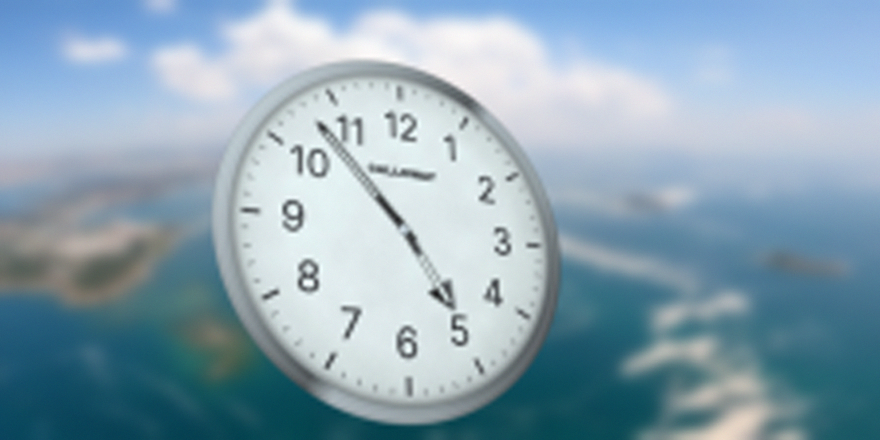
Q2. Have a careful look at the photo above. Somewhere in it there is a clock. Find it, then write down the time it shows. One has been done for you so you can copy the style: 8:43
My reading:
4:53
